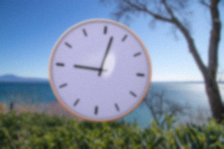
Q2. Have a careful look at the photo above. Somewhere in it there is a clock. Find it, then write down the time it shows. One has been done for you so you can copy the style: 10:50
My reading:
9:02
